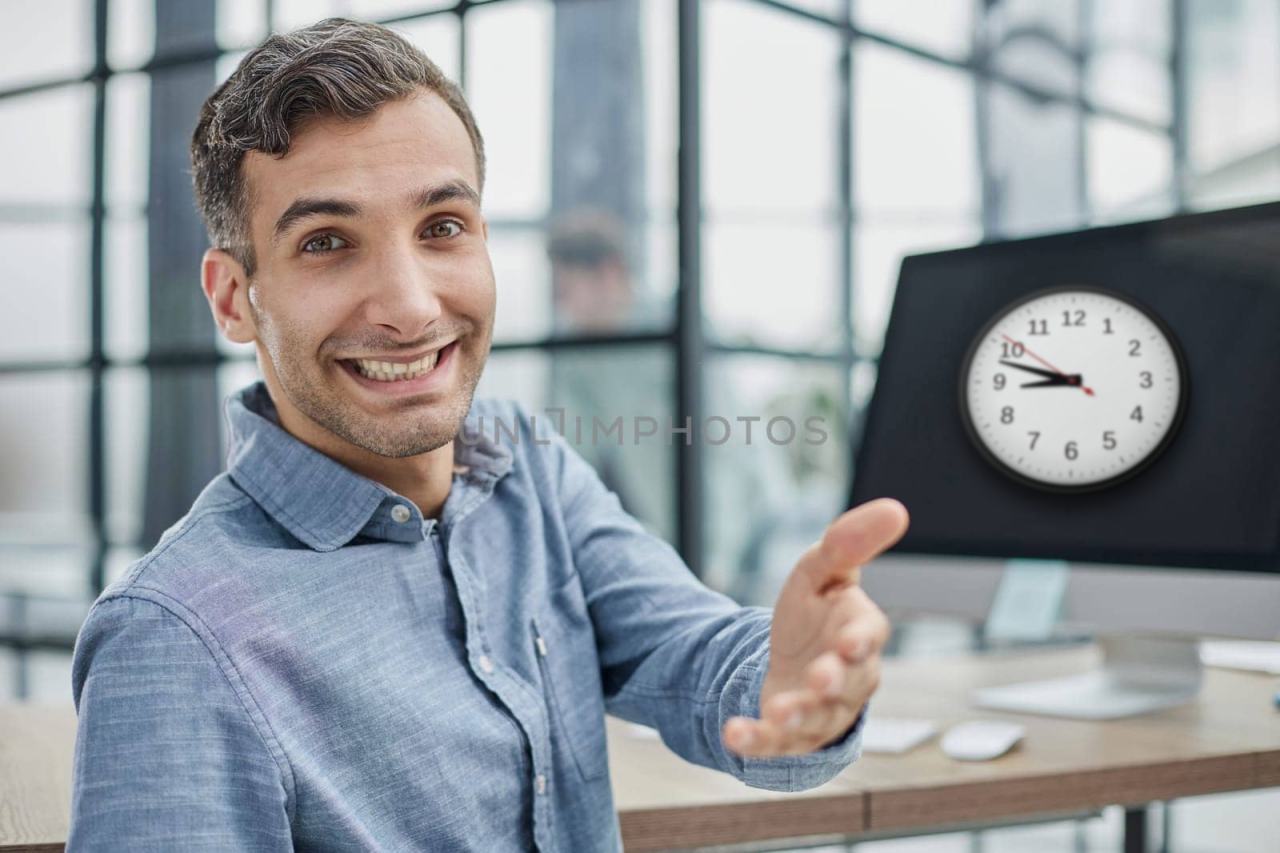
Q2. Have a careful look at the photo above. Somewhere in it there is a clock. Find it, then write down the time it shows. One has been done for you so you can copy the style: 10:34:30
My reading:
8:47:51
